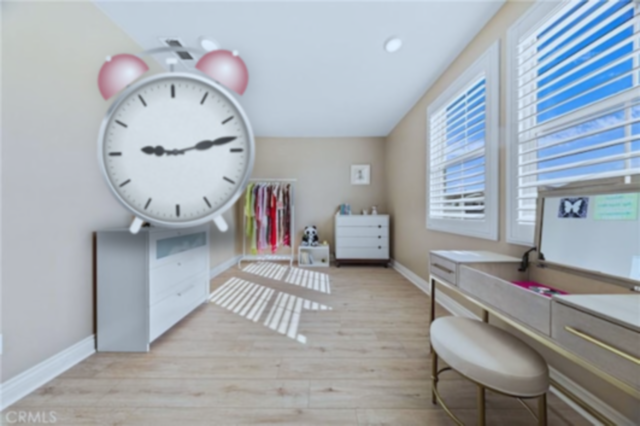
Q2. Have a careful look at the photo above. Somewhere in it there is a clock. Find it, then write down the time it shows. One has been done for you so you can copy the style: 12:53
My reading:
9:13
